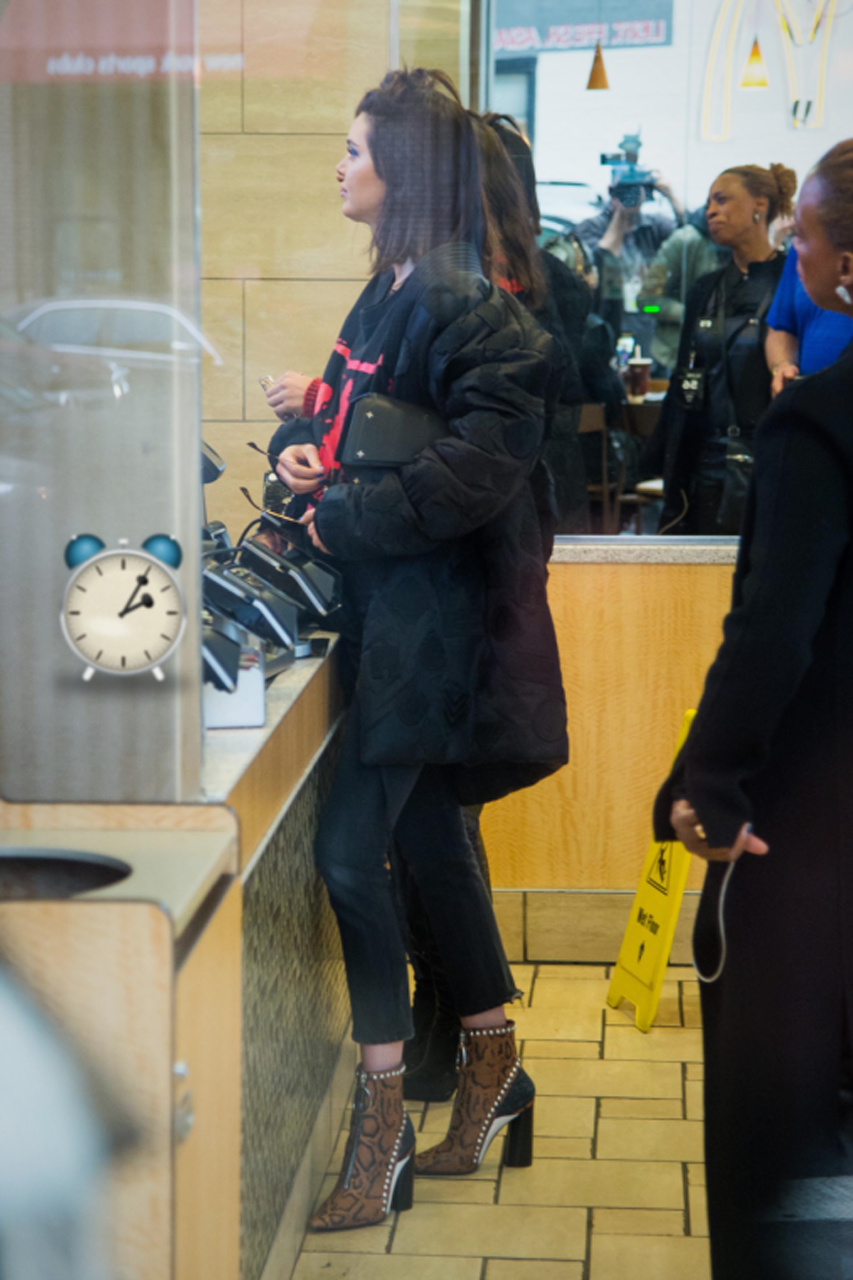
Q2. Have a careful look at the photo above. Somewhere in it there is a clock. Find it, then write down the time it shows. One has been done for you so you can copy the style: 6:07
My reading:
2:05
